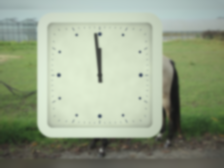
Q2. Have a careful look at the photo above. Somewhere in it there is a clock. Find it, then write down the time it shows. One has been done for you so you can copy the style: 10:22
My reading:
11:59
